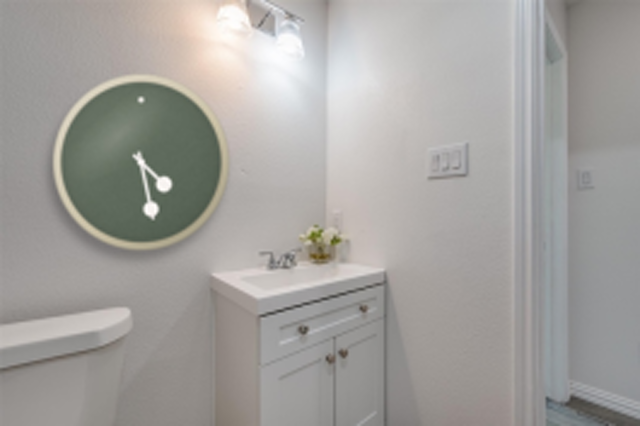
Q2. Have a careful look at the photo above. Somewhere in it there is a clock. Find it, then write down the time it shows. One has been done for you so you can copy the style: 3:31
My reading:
4:28
